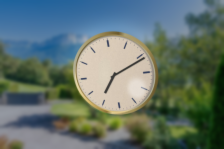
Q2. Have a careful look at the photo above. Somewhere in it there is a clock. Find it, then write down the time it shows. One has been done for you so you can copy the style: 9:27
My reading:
7:11
